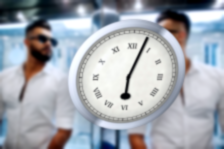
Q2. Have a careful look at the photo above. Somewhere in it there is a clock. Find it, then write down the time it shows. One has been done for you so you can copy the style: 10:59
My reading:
6:03
